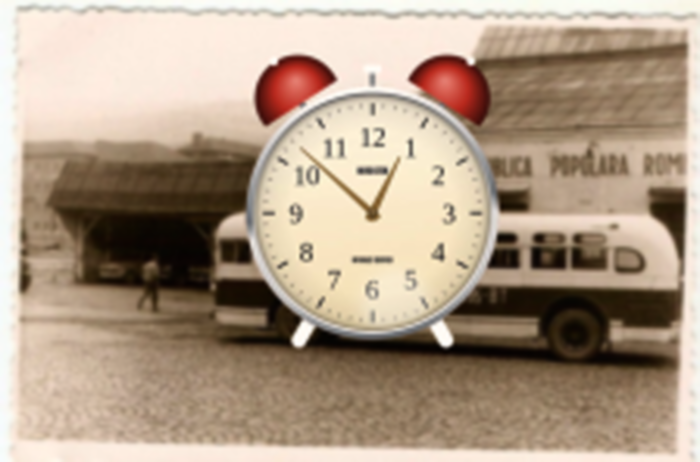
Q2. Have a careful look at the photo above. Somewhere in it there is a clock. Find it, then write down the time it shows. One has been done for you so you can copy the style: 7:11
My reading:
12:52
